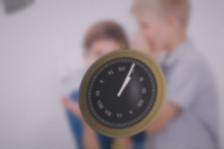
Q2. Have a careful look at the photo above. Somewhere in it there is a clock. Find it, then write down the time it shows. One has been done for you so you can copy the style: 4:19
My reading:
1:04
